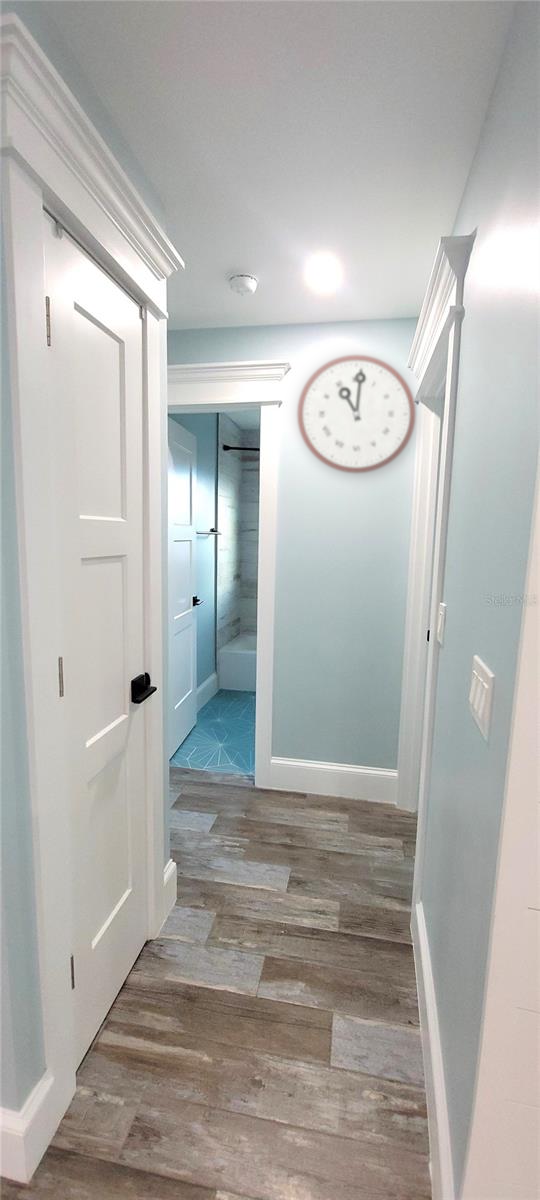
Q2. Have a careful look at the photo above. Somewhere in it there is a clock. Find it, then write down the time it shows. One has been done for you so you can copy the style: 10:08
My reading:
11:01
